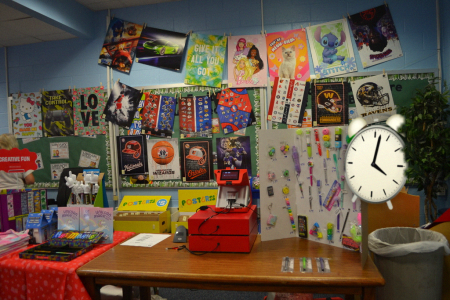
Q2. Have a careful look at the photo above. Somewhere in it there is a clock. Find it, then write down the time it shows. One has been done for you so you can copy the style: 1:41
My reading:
4:02
